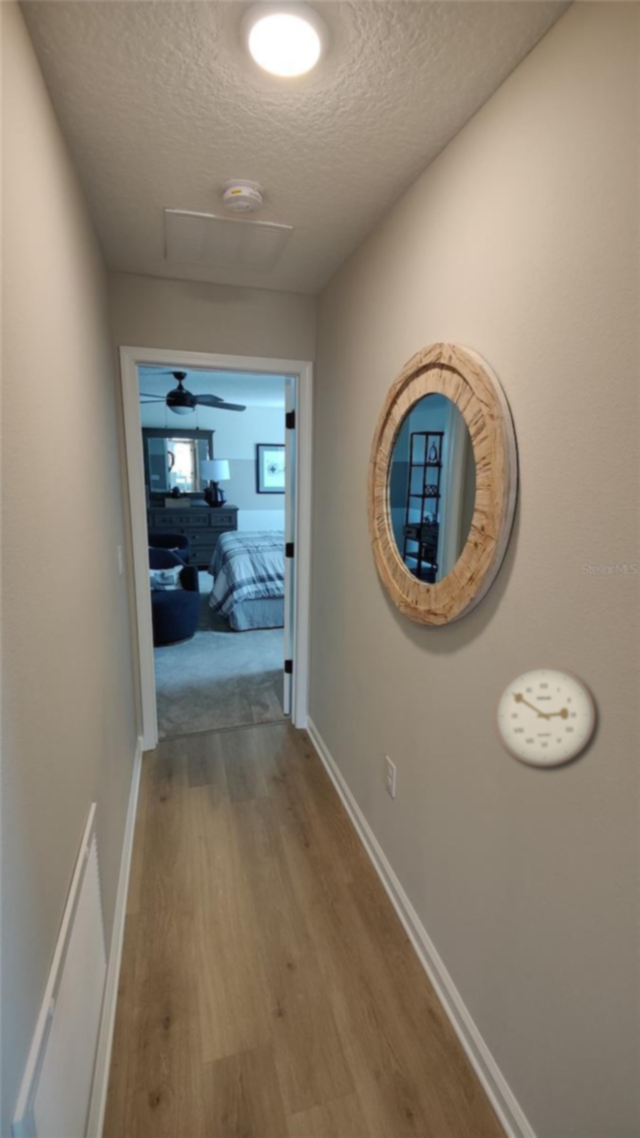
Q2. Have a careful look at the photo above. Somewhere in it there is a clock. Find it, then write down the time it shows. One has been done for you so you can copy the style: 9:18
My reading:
2:51
